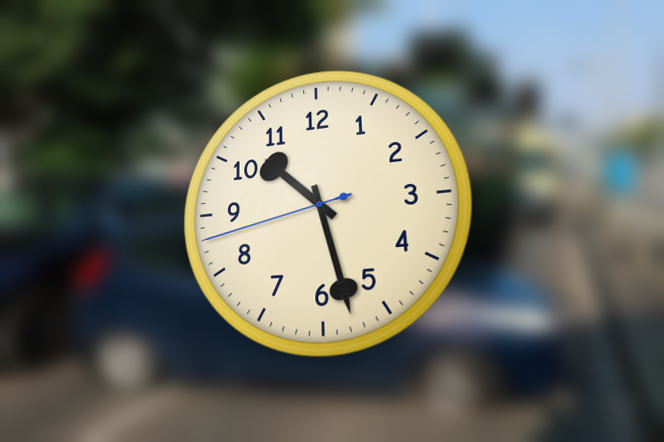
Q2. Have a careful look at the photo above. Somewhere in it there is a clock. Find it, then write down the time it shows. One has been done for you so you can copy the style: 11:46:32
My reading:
10:27:43
